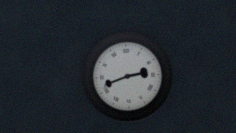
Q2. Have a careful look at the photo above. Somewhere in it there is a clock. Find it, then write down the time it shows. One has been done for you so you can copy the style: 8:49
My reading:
2:42
